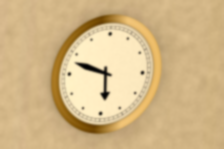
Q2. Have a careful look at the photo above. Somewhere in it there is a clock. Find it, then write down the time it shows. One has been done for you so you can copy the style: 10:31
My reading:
5:48
